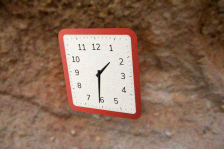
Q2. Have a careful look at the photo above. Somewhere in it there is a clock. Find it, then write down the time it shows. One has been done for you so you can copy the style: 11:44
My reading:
1:31
